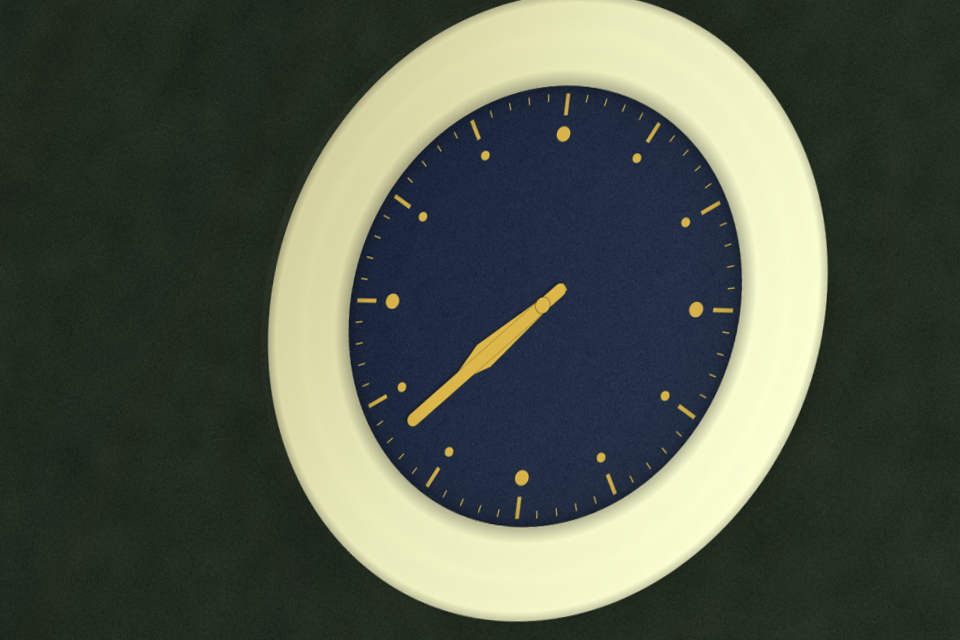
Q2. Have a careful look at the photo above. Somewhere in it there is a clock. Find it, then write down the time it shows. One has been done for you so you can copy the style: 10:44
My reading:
7:38
